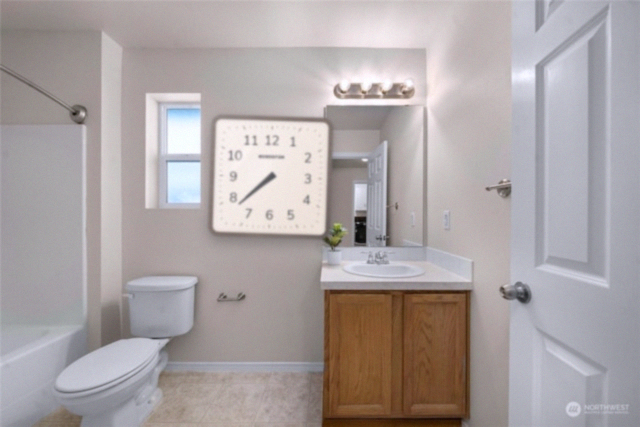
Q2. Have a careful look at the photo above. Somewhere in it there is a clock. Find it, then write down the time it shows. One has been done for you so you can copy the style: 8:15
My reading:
7:38
